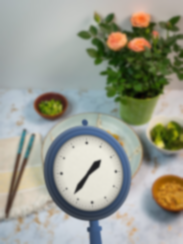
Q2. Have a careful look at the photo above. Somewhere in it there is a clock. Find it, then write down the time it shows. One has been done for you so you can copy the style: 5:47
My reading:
1:37
